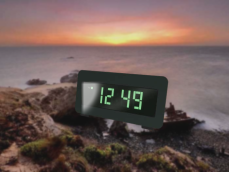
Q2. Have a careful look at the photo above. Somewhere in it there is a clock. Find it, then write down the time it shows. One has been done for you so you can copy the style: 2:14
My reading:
12:49
